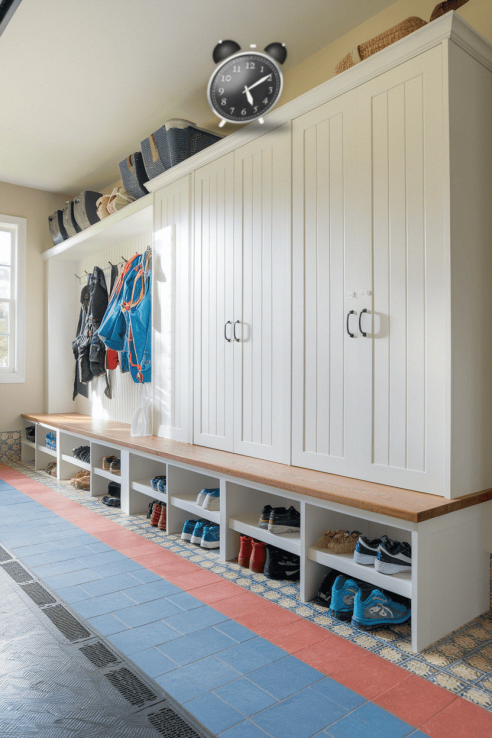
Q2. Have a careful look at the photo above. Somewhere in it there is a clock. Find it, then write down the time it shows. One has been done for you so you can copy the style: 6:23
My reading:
5:09
